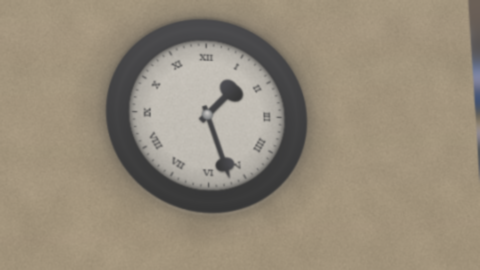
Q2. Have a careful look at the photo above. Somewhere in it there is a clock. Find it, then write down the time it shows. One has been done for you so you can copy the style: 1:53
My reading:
1:27
